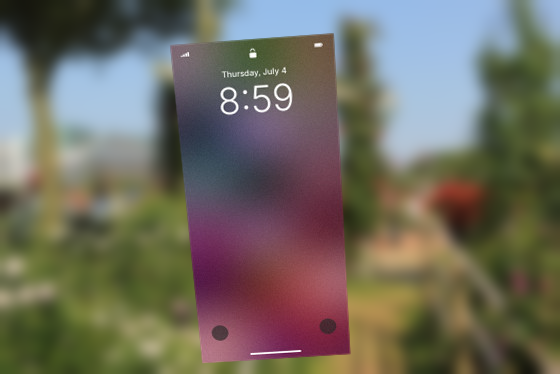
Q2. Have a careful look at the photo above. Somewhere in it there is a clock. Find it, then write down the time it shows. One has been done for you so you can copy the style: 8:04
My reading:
8:59
